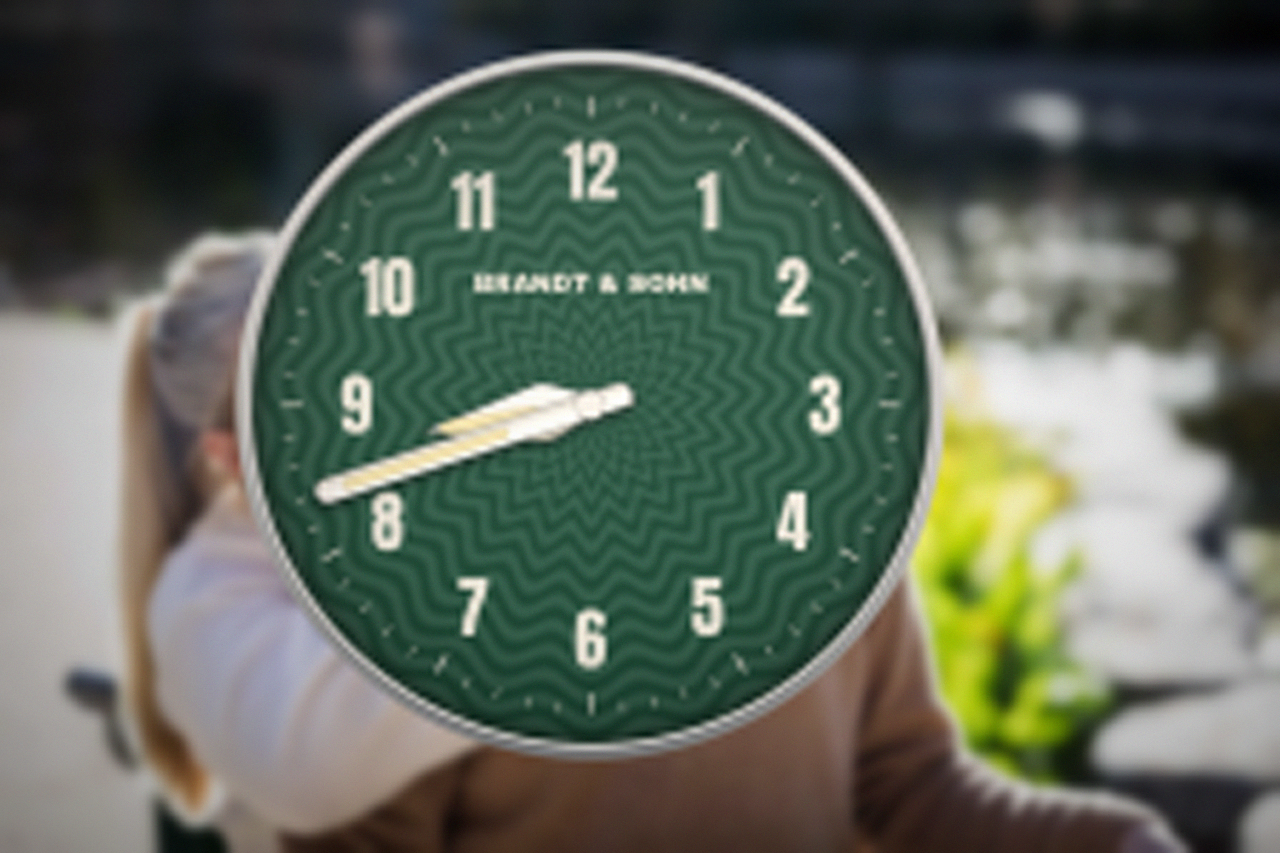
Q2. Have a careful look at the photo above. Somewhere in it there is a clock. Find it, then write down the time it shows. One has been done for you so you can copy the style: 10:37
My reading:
8:42
